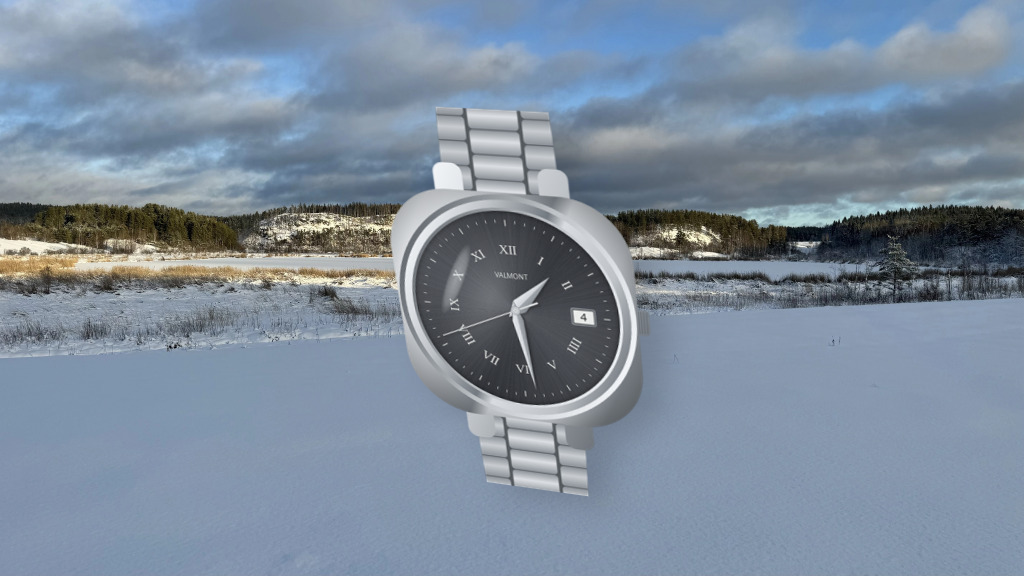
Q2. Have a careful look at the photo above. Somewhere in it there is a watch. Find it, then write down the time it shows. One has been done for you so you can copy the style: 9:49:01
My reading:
1:28:41
